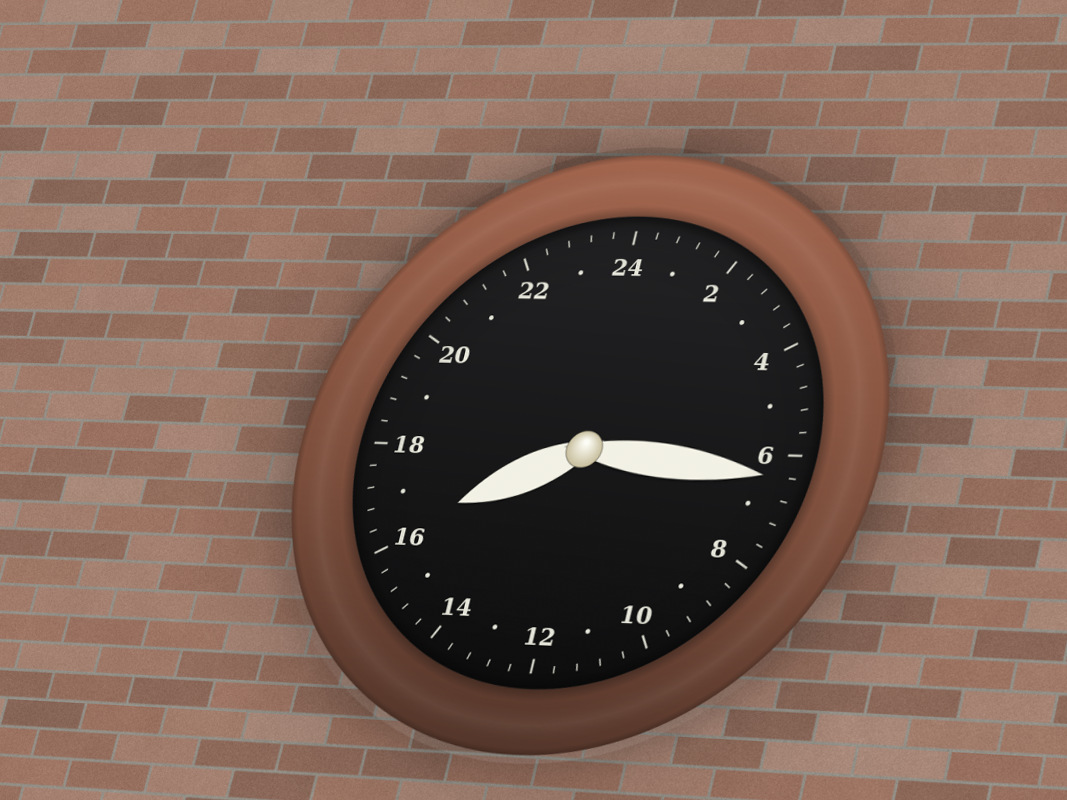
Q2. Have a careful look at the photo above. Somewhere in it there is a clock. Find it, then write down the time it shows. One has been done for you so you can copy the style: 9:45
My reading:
16:16
